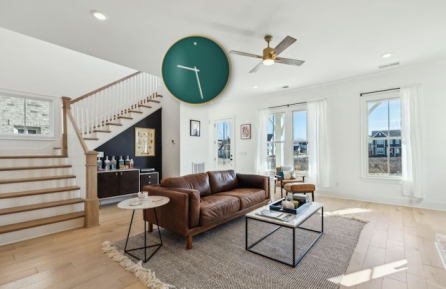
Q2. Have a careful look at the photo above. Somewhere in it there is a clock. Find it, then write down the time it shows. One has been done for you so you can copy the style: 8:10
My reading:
9:28
